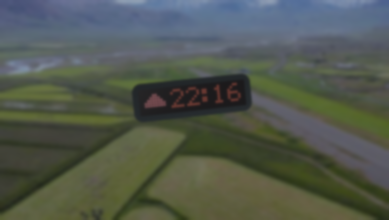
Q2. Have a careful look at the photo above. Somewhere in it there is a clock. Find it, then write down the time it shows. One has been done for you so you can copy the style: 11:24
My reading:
22:16
